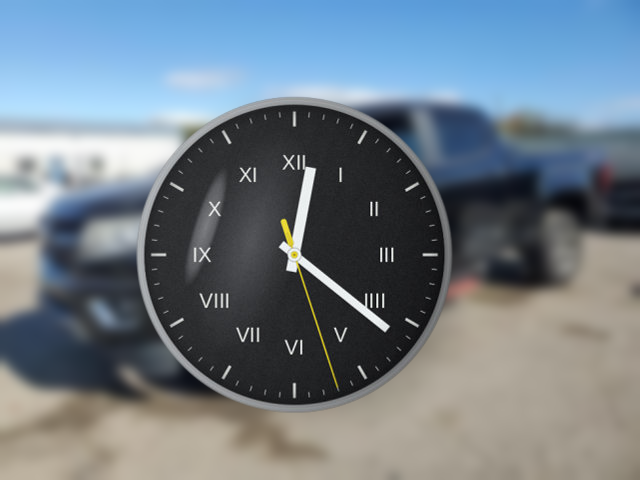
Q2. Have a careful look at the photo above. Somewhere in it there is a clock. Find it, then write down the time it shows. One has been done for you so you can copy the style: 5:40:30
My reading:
12:21:27
